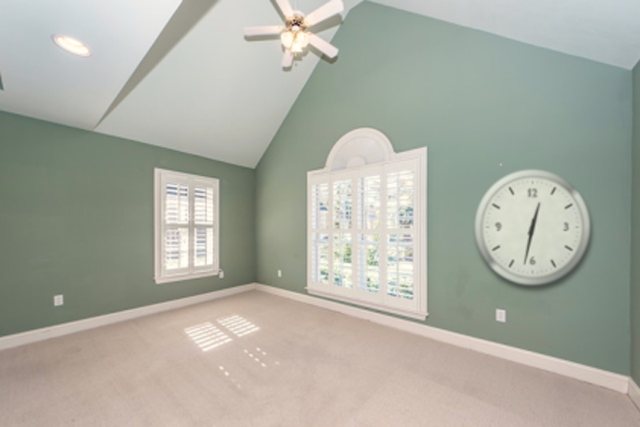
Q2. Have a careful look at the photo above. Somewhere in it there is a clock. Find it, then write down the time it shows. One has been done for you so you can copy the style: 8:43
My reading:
12:32
